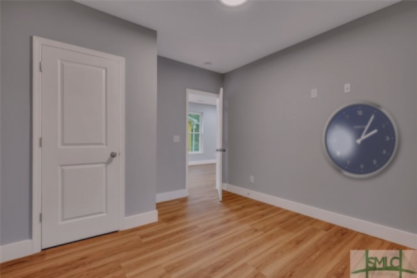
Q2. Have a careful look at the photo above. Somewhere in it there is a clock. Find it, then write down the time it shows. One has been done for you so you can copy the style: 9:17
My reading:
2:05
